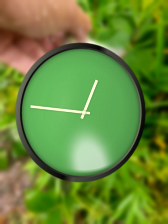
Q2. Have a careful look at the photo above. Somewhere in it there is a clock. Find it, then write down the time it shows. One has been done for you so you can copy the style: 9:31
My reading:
12:46
